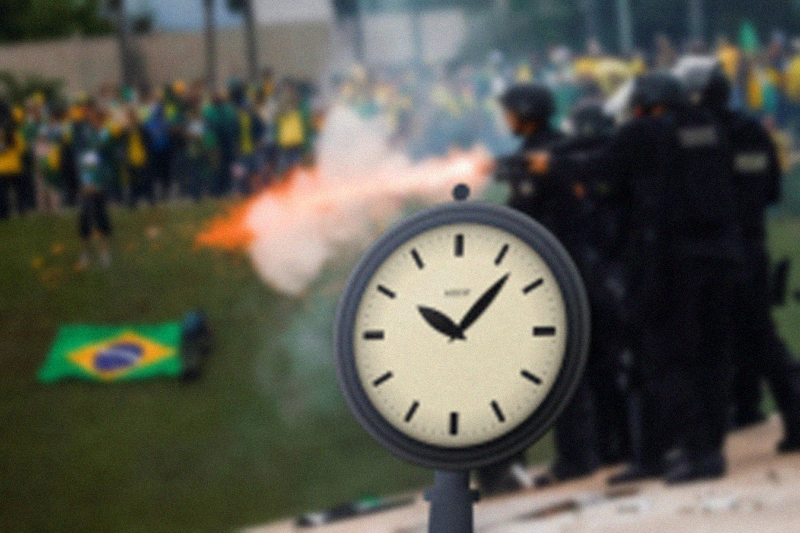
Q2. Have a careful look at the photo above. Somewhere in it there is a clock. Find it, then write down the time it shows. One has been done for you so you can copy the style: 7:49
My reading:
10:07
